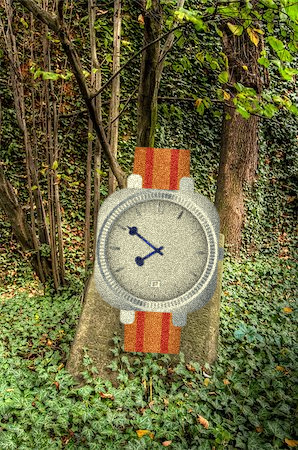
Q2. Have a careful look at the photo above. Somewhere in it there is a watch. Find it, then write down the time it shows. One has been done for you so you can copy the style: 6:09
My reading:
7:51
